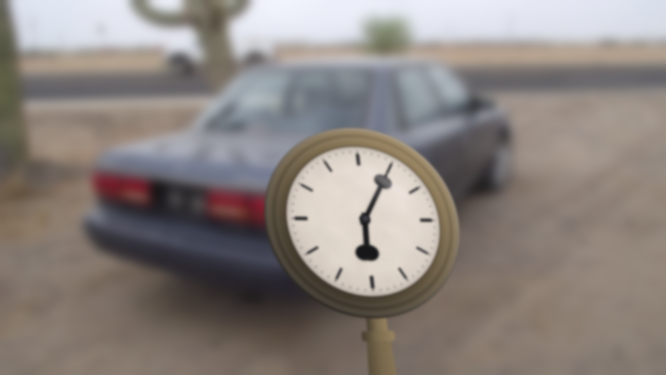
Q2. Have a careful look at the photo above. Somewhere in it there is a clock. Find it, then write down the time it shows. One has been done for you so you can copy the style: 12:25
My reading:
6:05
